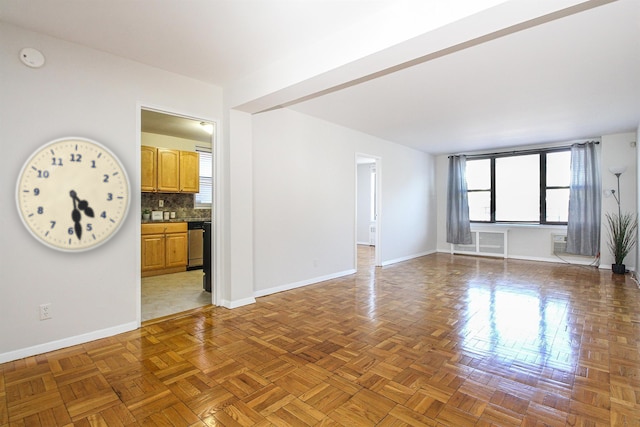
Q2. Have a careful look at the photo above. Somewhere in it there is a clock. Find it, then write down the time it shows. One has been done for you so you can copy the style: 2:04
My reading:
4:28
